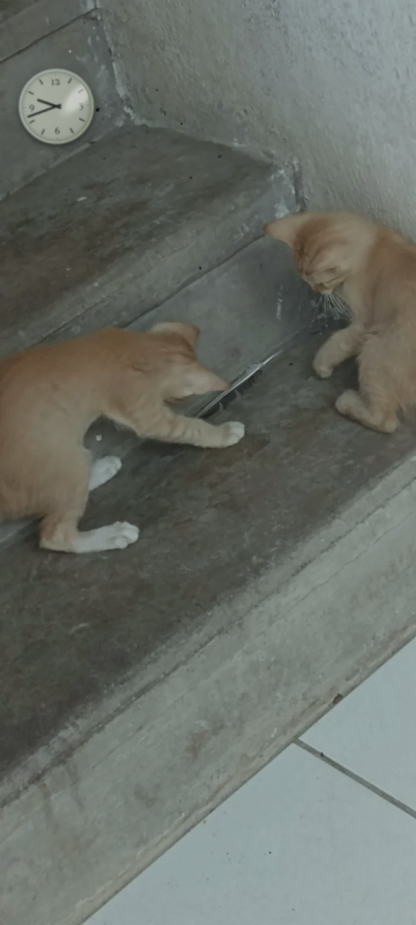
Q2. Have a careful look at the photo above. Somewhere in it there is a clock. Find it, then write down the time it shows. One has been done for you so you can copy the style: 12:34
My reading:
9:42
